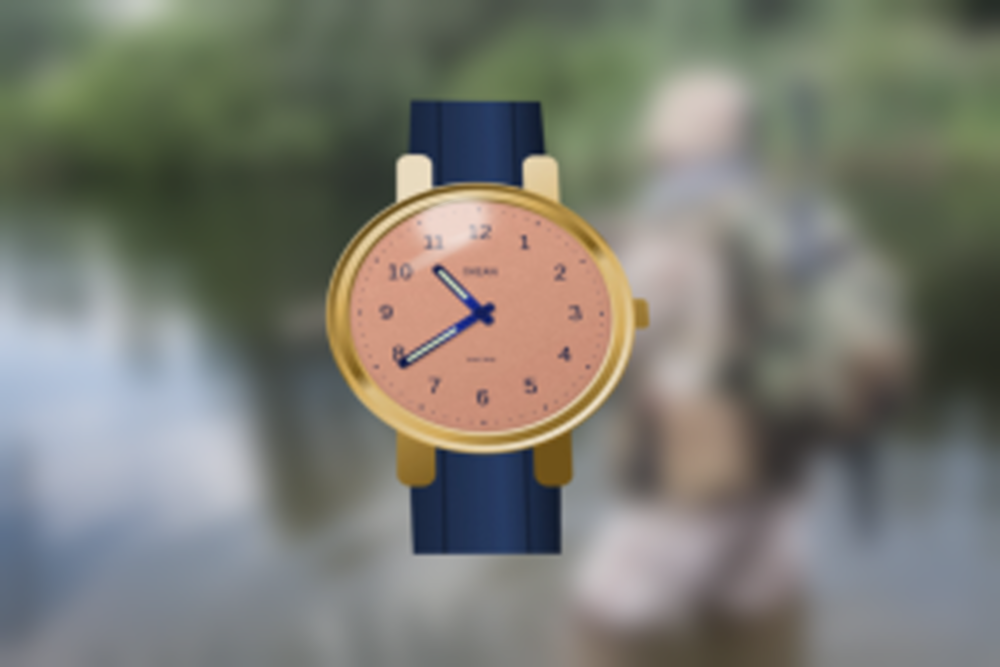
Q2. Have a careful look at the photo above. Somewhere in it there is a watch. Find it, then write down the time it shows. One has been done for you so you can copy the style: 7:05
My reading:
10:39
